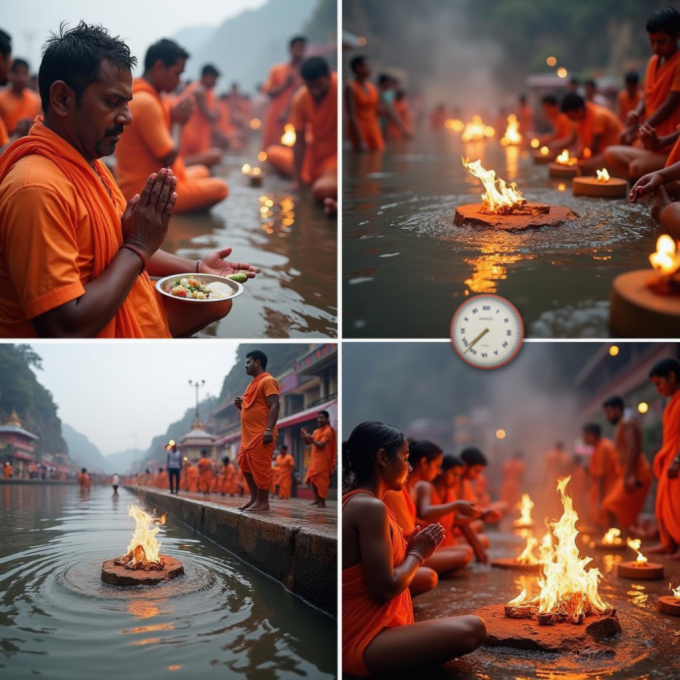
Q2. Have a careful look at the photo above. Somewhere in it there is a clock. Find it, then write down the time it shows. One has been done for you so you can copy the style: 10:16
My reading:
7:37
